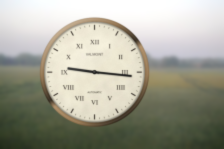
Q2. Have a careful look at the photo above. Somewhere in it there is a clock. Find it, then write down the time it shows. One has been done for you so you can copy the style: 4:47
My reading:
9:16
